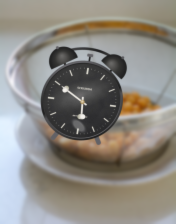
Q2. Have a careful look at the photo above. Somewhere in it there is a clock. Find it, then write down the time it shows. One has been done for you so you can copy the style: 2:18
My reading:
5:50
